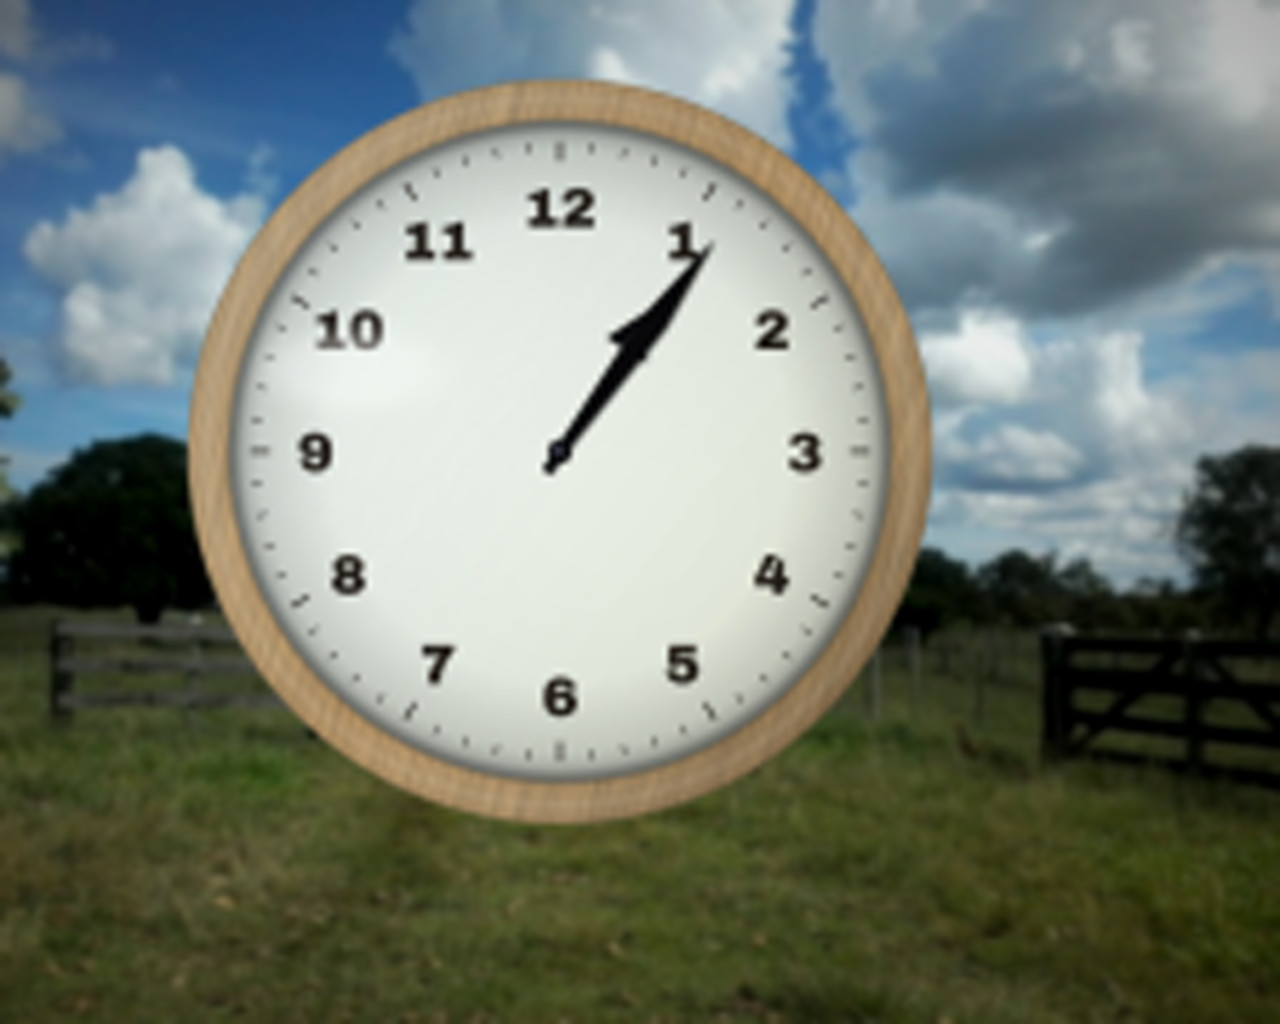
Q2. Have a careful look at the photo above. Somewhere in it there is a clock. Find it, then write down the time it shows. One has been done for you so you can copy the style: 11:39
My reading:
1:06
